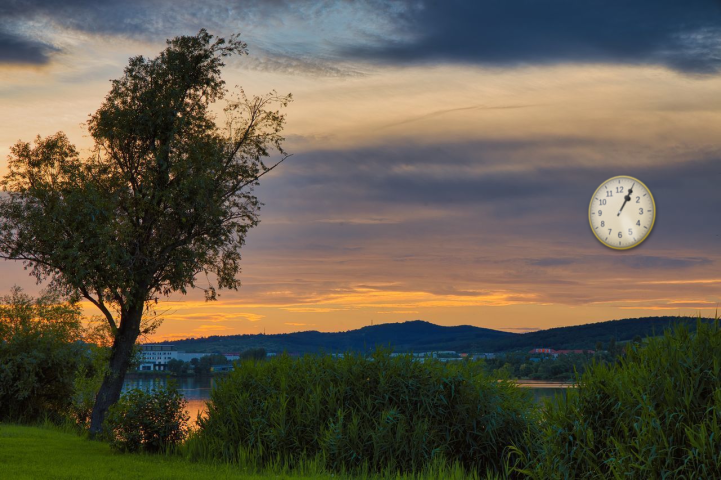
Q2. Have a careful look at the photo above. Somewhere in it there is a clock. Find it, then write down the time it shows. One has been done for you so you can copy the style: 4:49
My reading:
1:05
